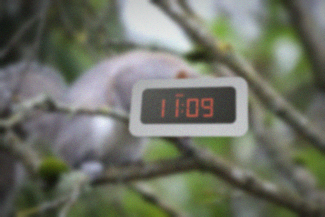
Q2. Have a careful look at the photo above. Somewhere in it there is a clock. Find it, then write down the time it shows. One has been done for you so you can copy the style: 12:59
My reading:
11:09
